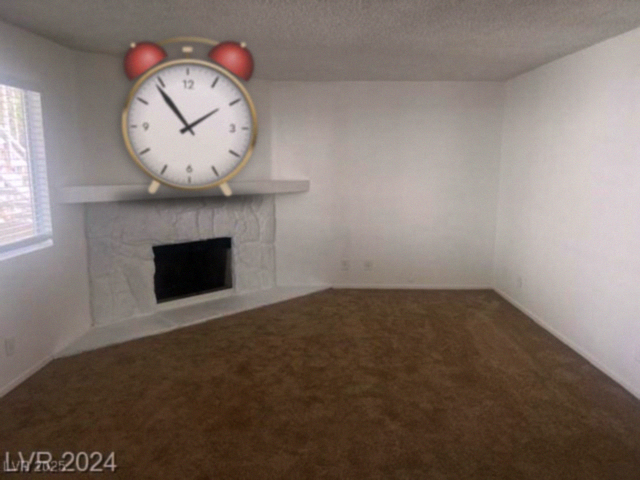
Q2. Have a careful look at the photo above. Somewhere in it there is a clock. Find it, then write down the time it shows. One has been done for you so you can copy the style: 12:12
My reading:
1:54
